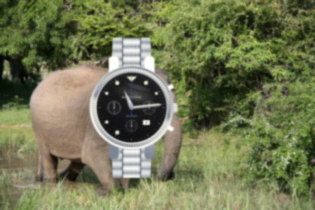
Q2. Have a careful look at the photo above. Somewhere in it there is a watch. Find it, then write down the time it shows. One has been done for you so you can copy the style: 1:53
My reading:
11:14
